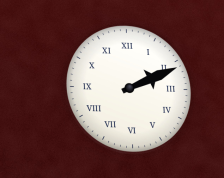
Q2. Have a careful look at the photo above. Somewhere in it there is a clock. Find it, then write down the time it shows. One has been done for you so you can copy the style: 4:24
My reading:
2:11
